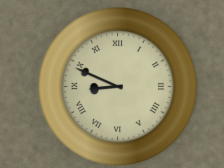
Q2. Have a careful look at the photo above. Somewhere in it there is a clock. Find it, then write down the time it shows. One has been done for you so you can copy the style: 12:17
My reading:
8:49
